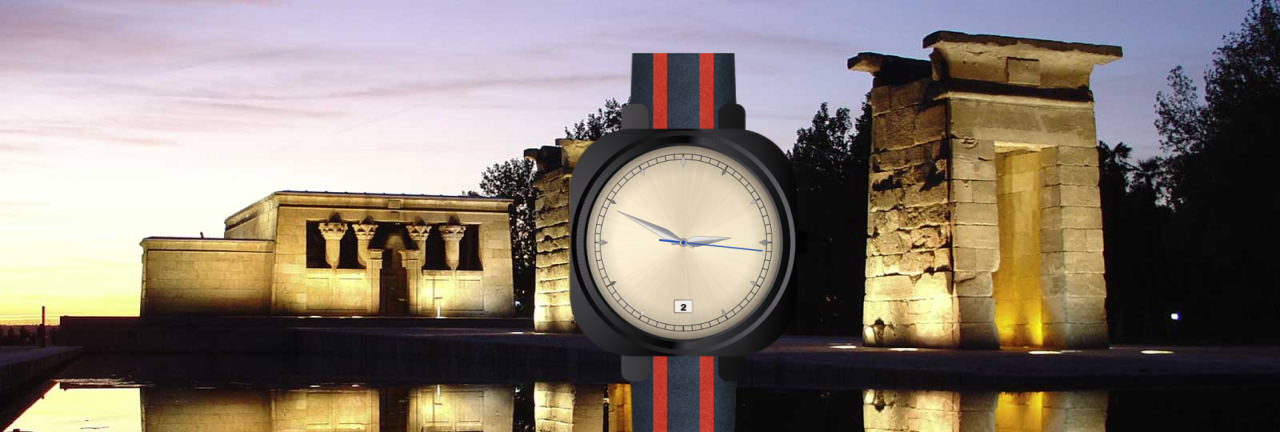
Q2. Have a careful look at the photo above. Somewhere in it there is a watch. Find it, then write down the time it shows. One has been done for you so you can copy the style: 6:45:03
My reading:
2:49:16
